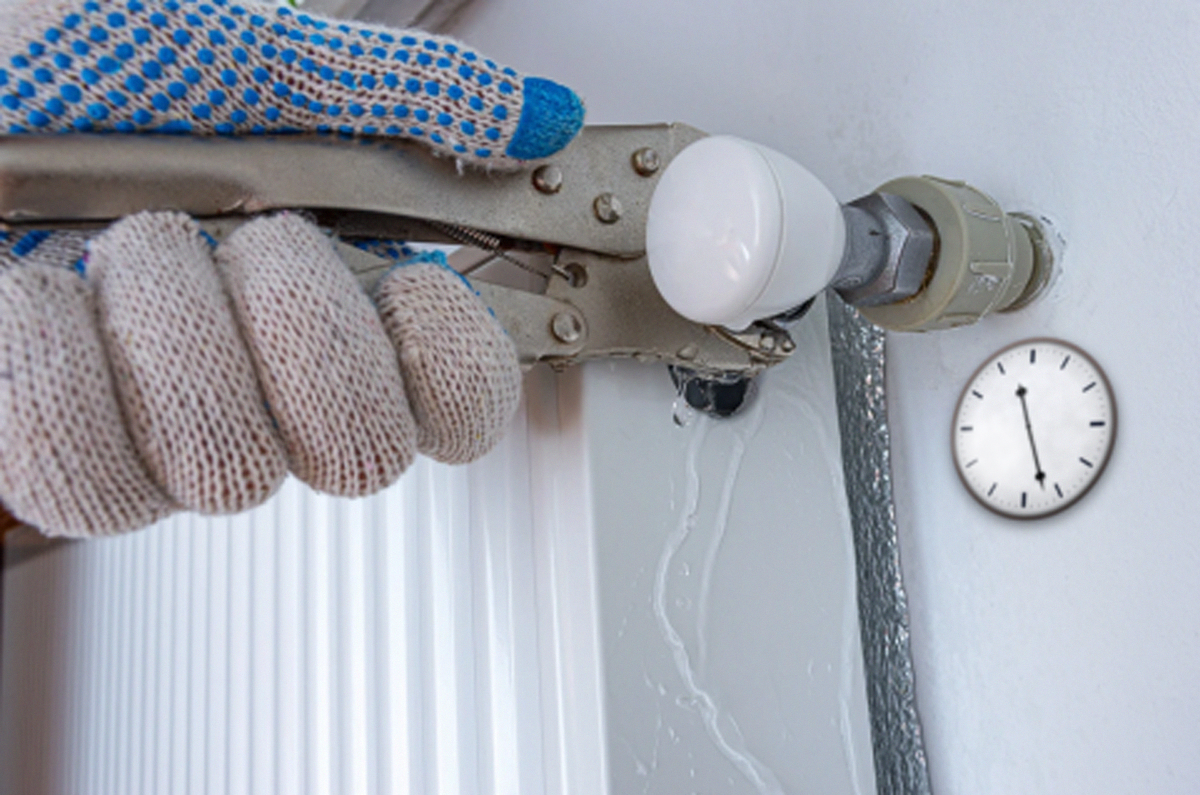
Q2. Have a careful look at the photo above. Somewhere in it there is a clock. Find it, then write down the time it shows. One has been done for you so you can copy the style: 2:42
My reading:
11:27
